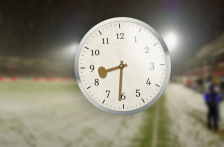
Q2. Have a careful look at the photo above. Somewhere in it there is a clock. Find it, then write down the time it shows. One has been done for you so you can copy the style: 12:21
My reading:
8:31
